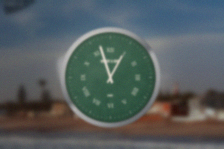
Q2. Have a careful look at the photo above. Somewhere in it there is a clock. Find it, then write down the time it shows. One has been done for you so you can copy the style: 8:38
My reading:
12:57
